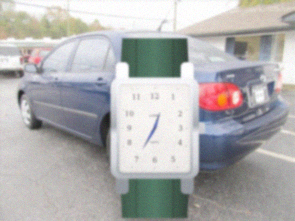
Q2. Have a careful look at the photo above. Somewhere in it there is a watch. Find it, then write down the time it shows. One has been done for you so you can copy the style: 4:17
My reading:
12:35
